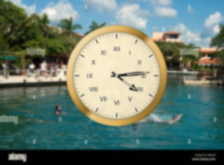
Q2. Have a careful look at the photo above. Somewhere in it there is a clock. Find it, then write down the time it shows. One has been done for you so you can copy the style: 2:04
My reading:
4:14
